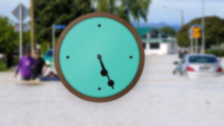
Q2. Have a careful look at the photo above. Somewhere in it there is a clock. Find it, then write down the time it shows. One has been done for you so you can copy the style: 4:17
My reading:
5:26
